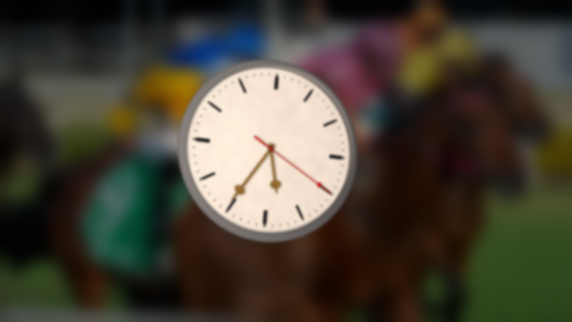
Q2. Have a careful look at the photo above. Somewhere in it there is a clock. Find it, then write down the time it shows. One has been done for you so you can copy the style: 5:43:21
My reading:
5:35:20
